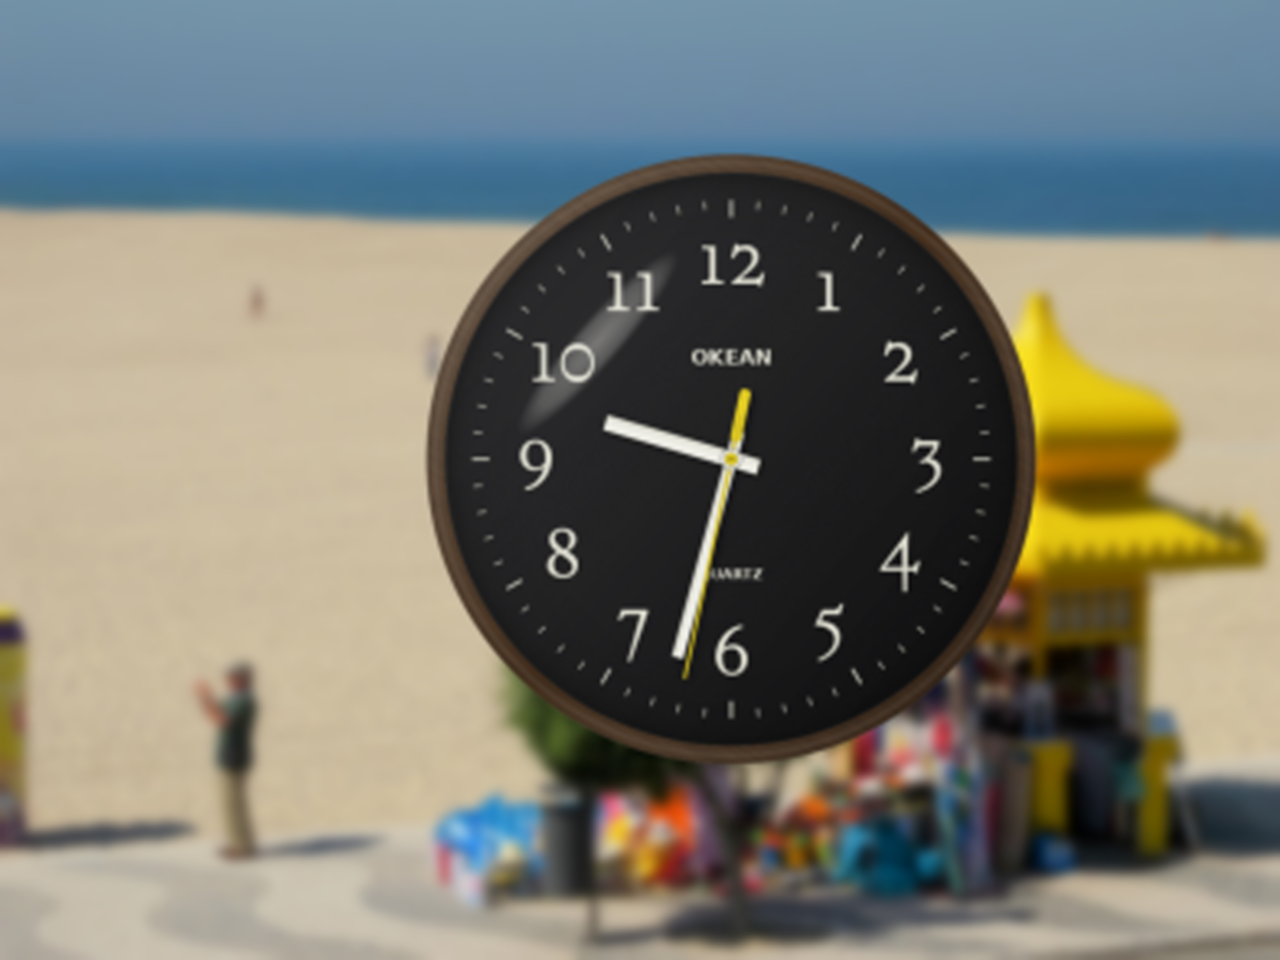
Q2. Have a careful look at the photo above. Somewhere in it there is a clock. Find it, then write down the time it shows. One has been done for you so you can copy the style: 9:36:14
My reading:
9:32:32
